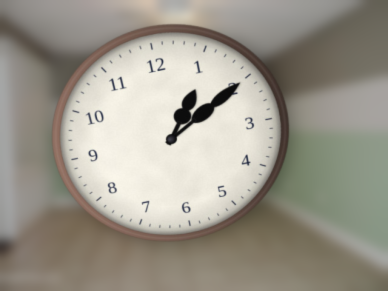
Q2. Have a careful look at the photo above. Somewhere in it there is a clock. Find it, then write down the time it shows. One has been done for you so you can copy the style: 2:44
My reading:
1:10
